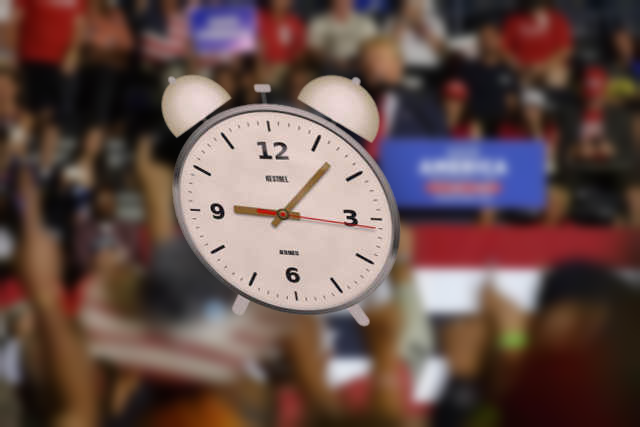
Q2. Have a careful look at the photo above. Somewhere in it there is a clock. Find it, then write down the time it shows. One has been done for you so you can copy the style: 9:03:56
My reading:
9:07:16
